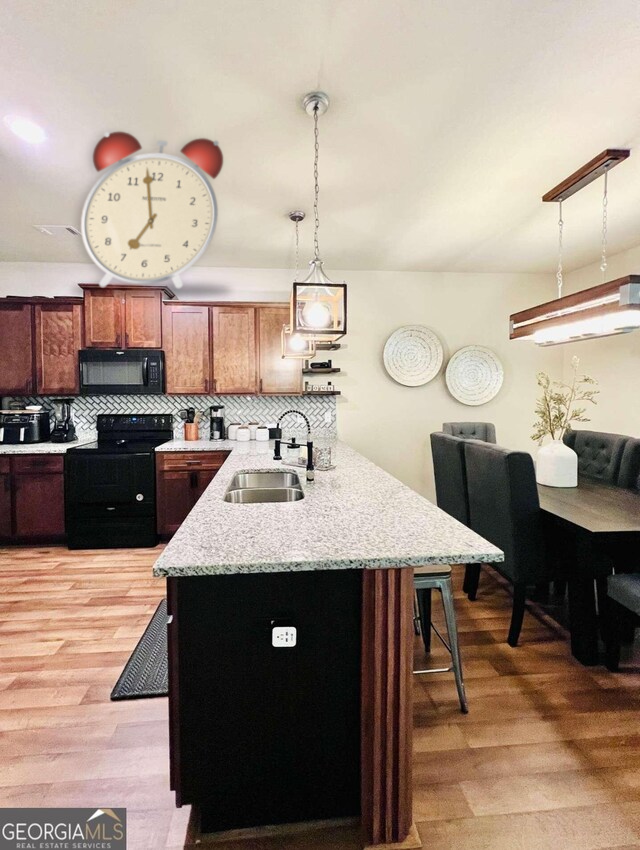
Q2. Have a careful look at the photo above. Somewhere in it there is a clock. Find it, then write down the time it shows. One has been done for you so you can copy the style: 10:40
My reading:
6:58
